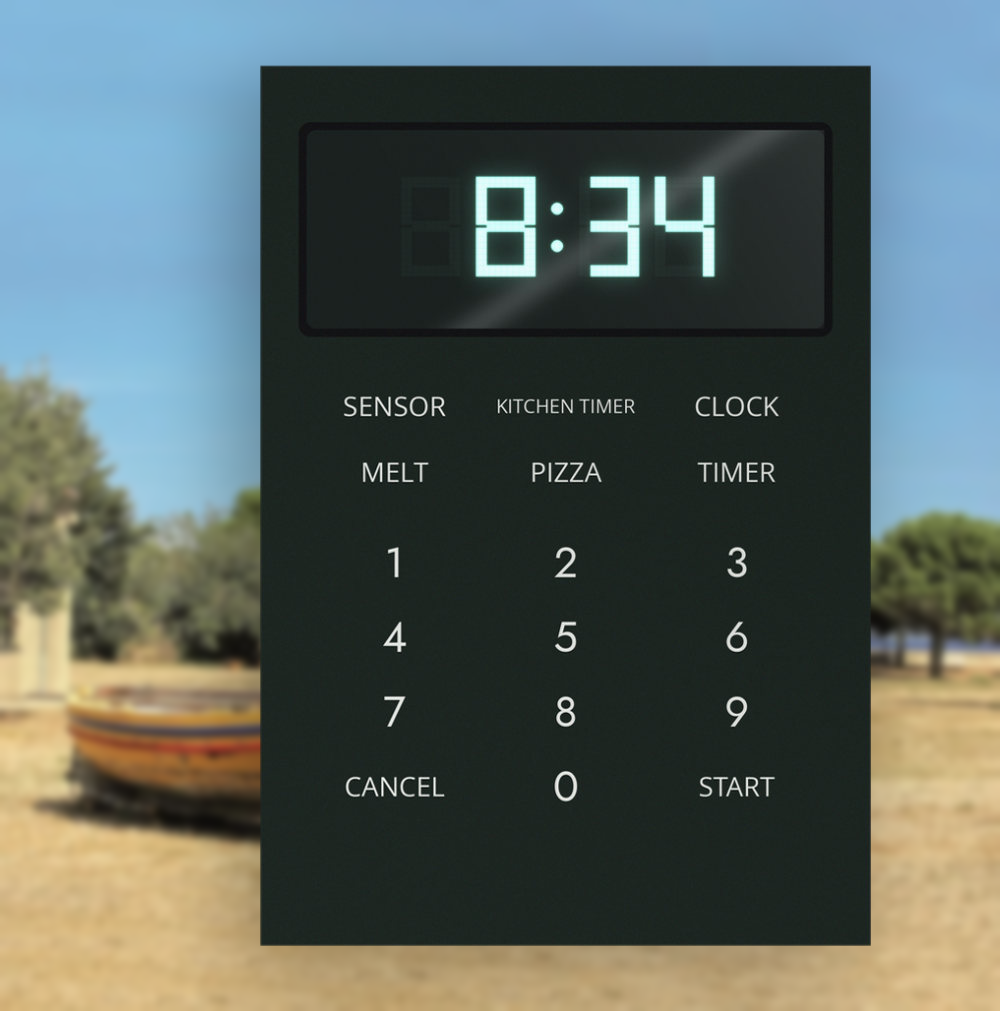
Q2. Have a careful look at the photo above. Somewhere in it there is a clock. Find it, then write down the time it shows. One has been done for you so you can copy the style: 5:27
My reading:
8:34
